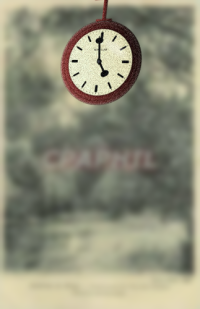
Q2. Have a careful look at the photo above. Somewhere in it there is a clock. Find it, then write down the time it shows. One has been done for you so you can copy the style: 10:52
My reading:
4:59
